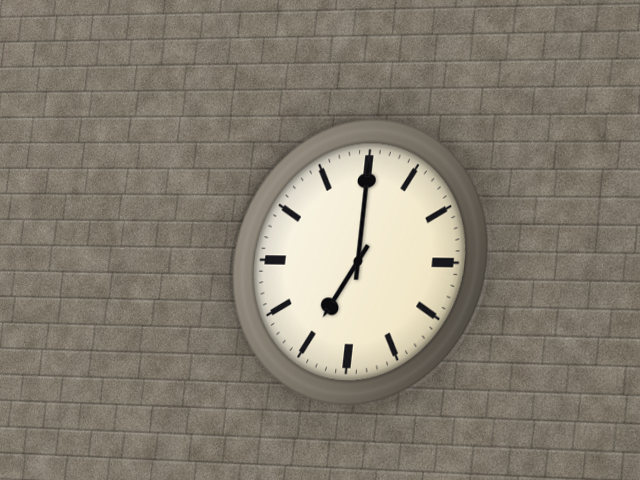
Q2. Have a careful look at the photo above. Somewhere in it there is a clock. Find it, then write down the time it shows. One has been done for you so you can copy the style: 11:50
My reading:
7:00
